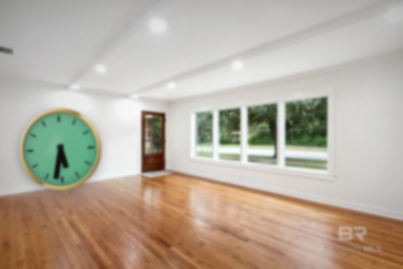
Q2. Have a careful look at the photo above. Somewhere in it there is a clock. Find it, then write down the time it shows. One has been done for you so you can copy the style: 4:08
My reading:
5:32
